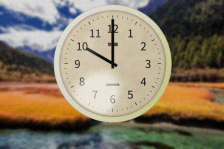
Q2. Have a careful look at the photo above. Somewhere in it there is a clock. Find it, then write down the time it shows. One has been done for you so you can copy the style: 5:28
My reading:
10:00
